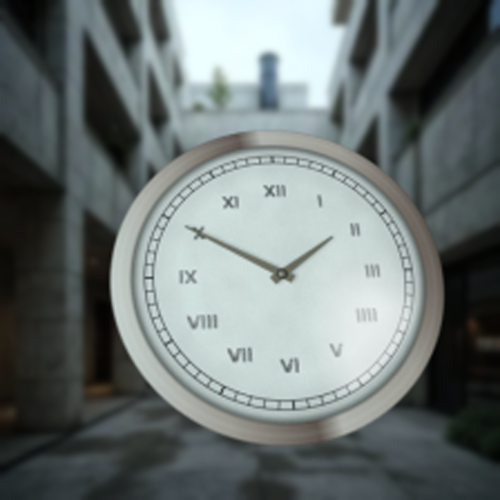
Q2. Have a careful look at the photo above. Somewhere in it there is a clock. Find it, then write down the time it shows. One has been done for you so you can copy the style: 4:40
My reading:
1:50
